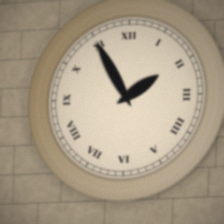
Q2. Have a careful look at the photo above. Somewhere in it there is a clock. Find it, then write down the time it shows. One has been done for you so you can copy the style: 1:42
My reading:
1:55
